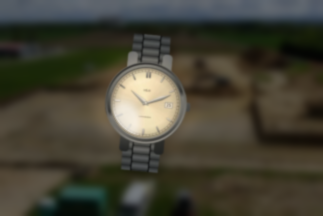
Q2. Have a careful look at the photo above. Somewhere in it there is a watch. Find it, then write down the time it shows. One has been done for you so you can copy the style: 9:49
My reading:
10:11
